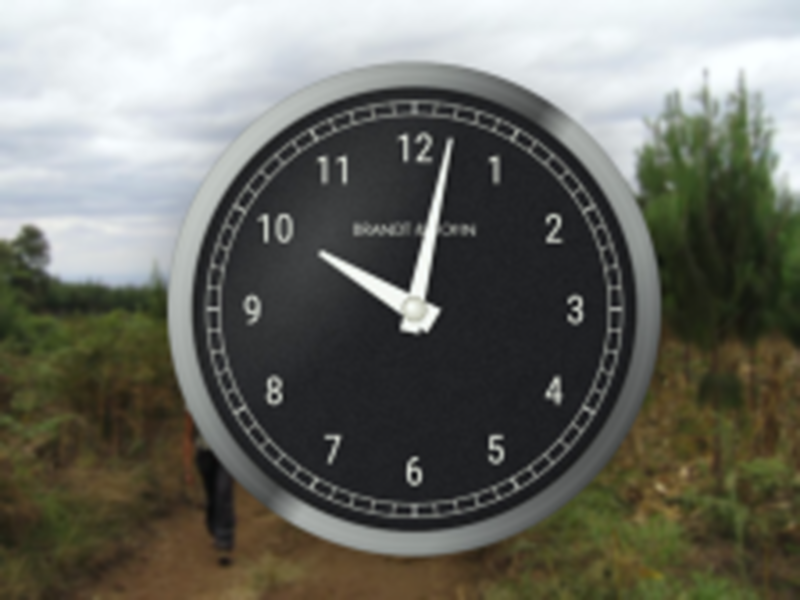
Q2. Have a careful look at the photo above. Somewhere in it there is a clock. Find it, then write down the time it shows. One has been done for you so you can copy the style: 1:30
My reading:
10:02
